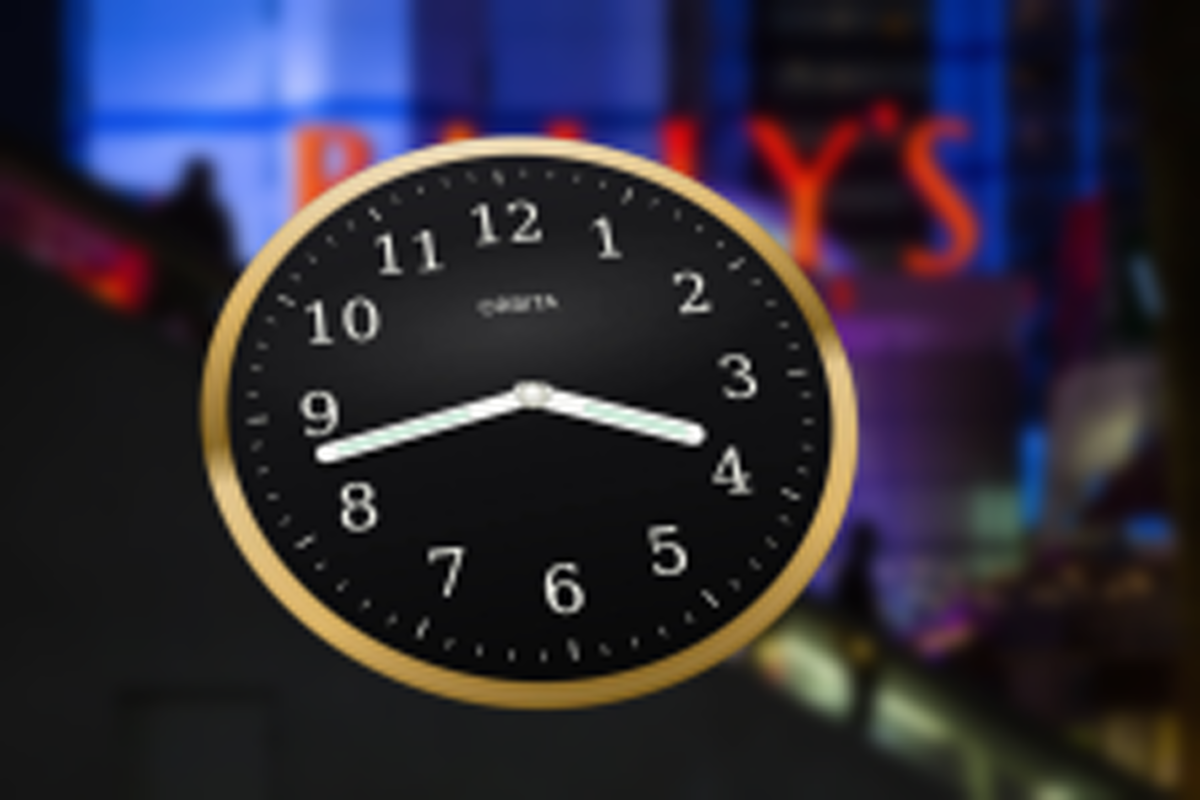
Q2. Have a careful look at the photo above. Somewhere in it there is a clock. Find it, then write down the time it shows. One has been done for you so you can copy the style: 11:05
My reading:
3:43
